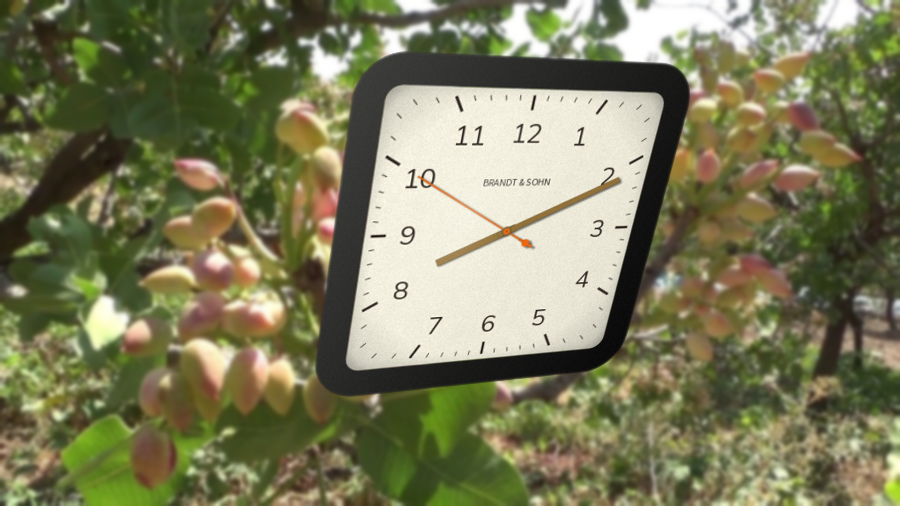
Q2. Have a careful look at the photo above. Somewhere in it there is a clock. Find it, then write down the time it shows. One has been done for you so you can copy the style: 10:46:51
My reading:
8:10:50
